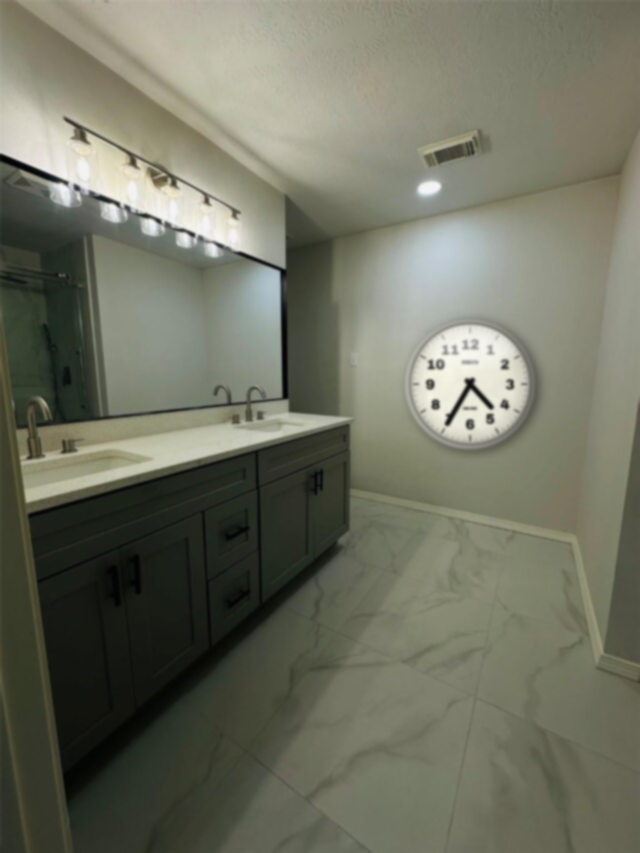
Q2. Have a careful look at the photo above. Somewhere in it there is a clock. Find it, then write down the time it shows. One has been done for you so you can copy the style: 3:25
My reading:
4:35
